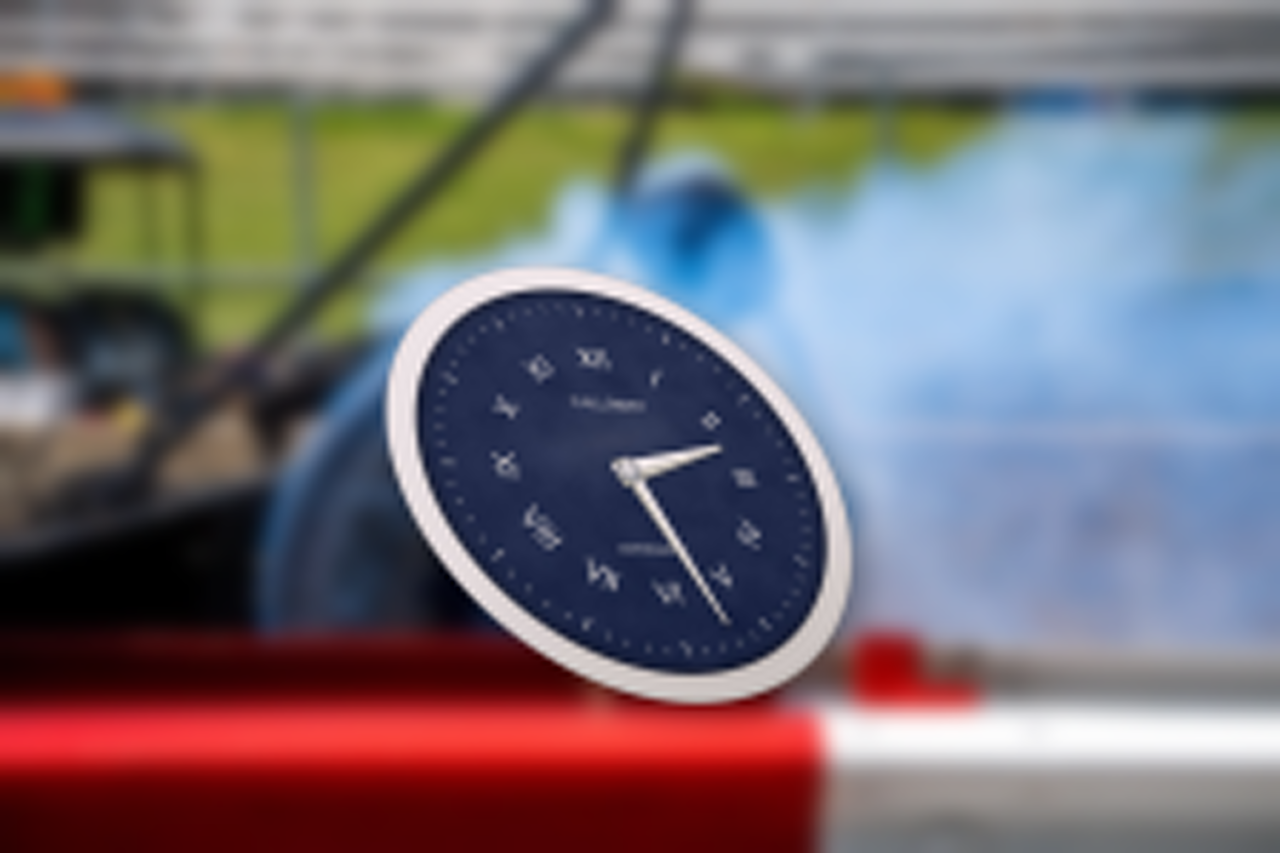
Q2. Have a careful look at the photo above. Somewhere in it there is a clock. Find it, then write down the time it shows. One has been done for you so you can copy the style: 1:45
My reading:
2:27
